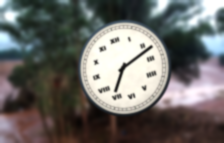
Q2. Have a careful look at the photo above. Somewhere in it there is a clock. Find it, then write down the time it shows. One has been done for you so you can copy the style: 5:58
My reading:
7:12
